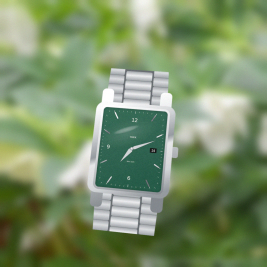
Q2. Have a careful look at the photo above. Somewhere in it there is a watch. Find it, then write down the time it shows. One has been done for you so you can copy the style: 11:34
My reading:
7:11
